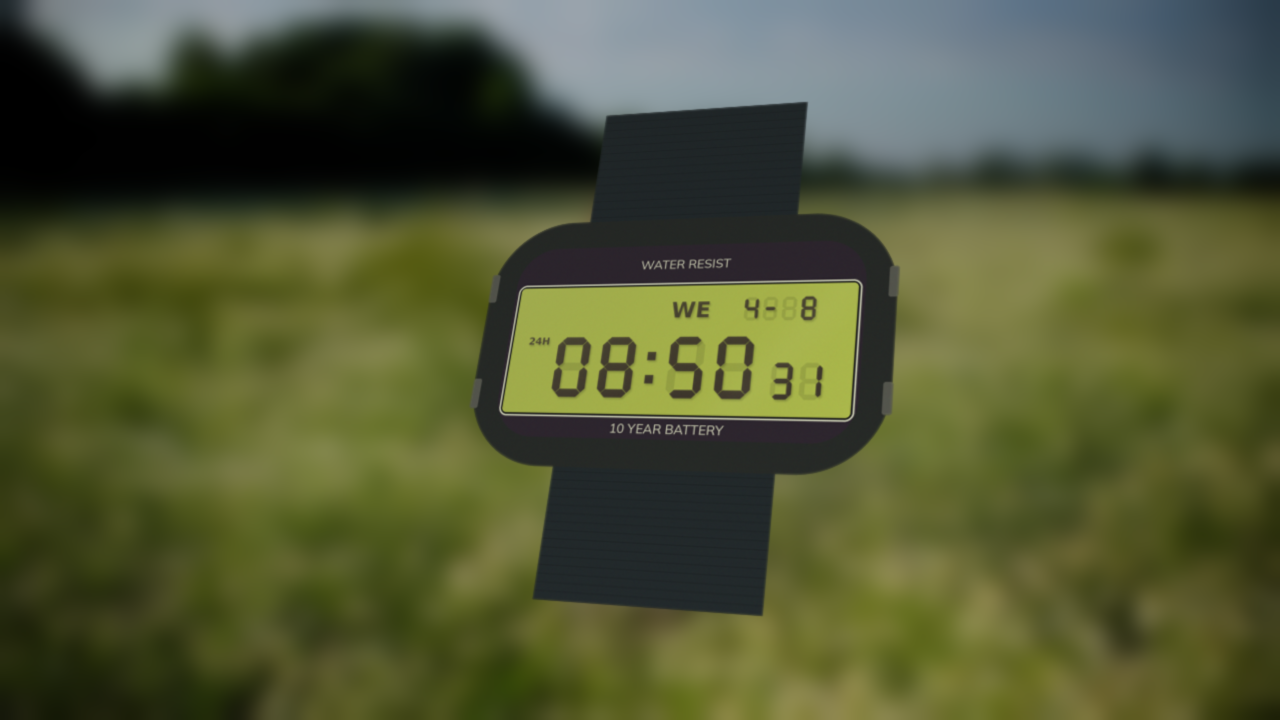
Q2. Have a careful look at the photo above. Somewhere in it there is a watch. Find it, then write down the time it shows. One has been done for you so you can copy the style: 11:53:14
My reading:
8:50:31
